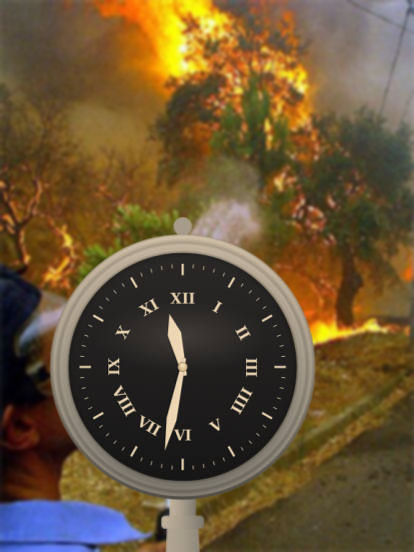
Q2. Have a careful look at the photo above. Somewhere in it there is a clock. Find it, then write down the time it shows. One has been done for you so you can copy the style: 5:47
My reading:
11:32
